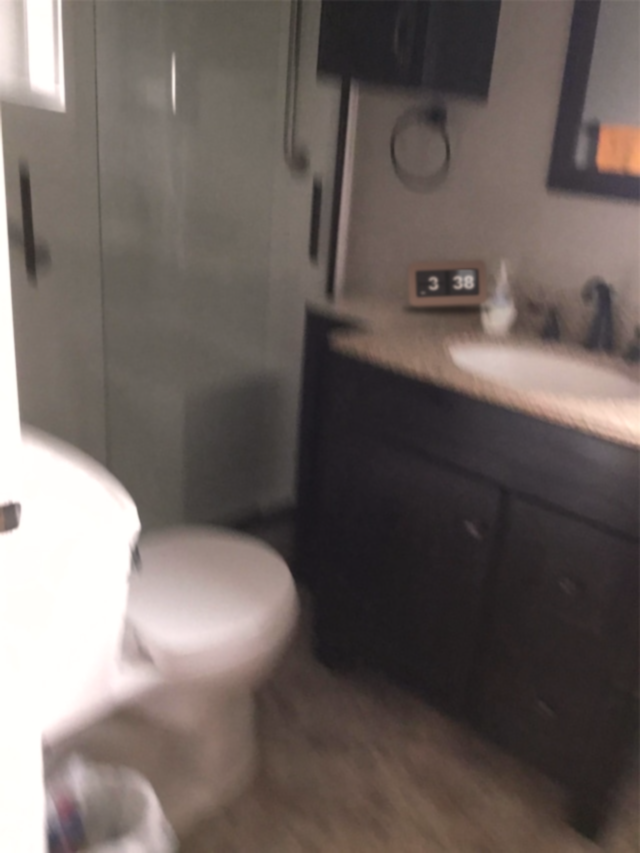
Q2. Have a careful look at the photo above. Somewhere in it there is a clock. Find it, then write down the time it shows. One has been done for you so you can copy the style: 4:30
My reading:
3:38
